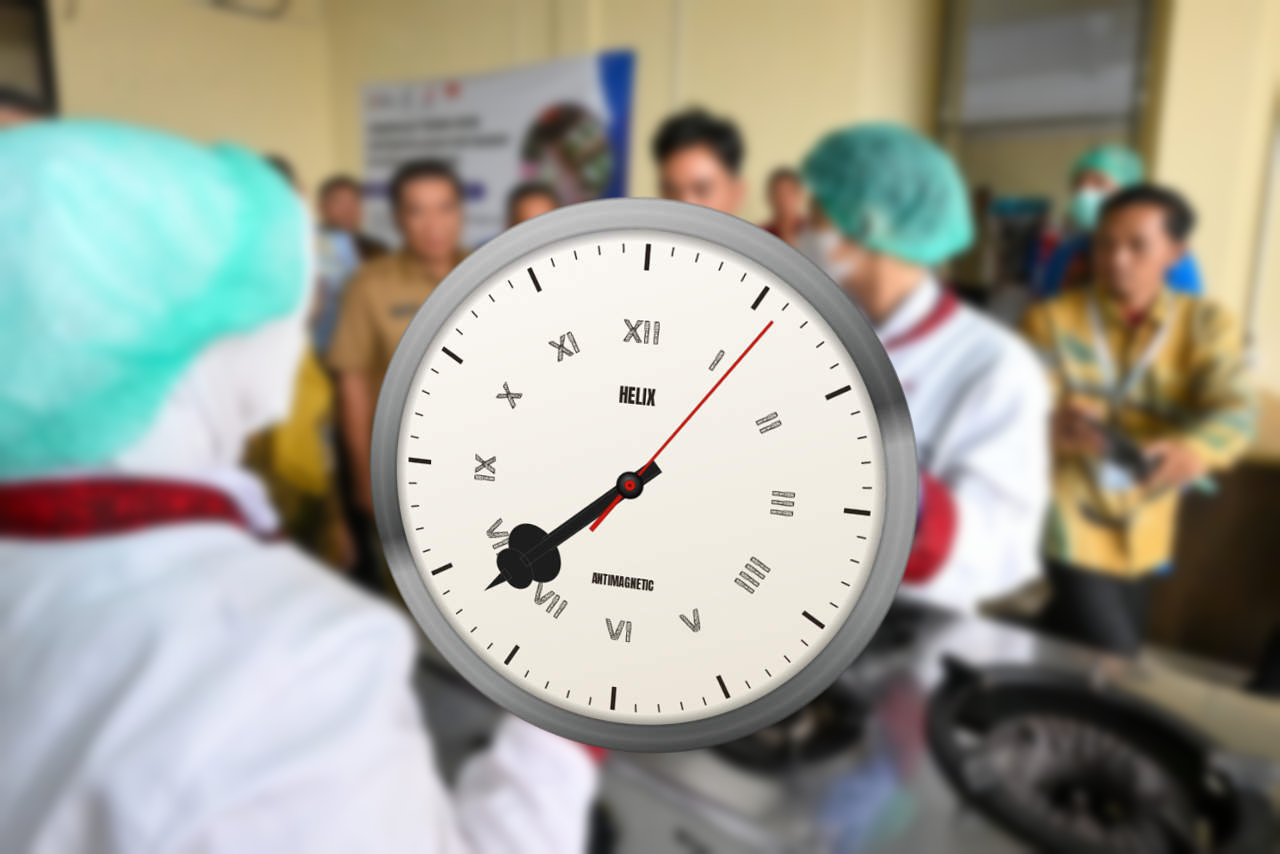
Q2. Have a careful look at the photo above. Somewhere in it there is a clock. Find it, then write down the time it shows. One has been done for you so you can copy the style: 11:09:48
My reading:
7:38:06
